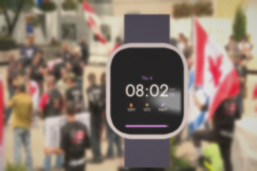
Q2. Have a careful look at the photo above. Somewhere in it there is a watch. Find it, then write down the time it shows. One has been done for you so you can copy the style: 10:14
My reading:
8:02
